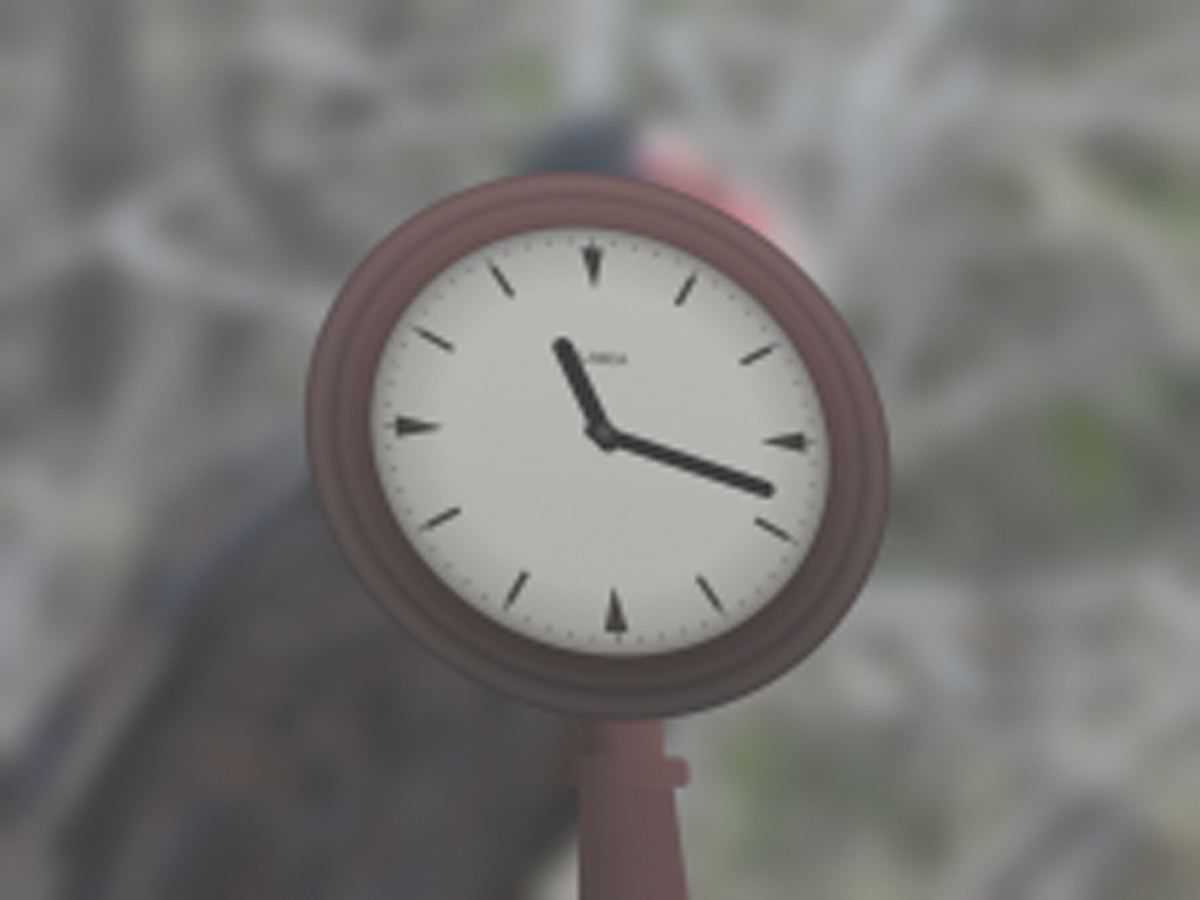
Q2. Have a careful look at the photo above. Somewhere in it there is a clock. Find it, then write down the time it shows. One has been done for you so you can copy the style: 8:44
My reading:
11:18
